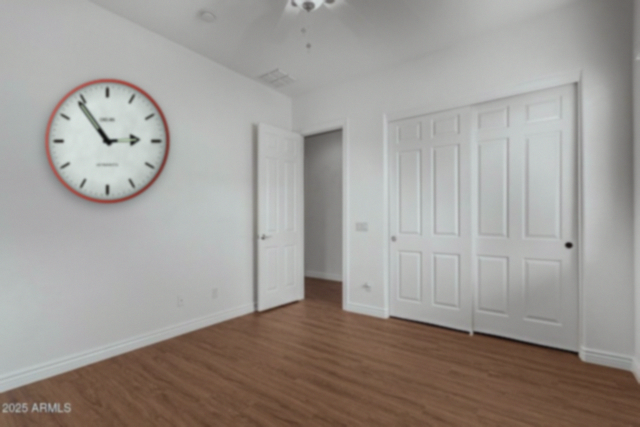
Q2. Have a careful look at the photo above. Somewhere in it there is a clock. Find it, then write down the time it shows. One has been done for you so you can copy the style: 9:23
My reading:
2:54
